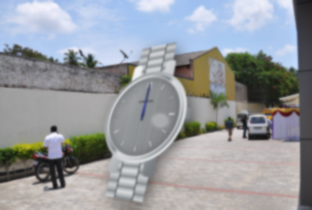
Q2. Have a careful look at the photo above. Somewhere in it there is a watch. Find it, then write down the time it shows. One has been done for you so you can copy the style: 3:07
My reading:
12:00
